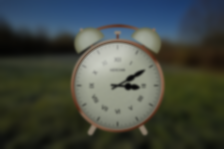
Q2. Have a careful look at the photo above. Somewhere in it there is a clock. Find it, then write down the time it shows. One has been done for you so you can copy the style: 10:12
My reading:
3:10
